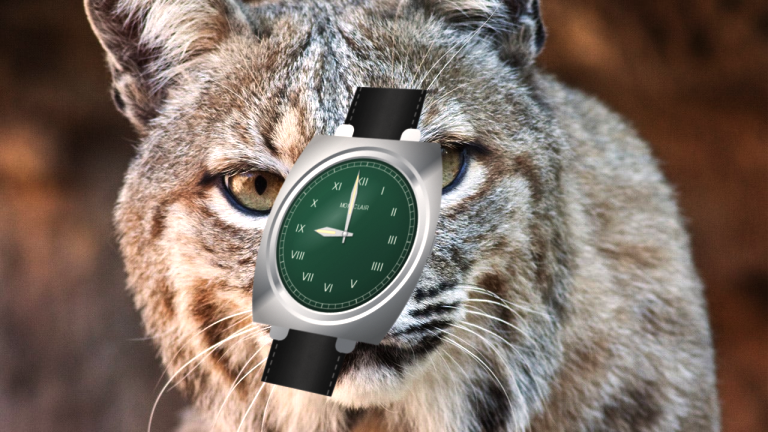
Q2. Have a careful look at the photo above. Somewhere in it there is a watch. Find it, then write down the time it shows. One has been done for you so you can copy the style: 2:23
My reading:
8:59
